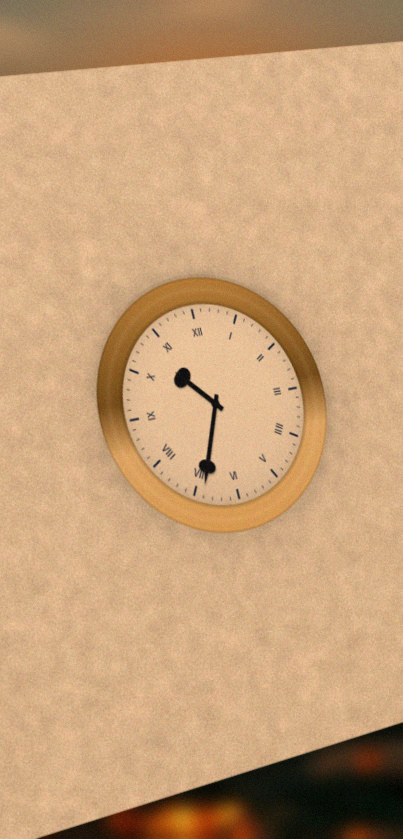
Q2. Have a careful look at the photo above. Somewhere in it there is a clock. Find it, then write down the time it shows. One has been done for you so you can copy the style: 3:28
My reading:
10:34
